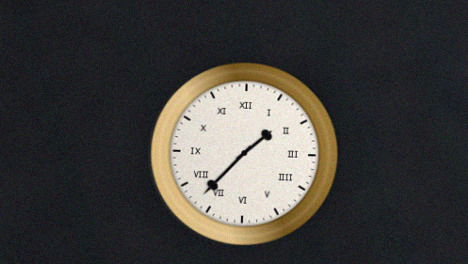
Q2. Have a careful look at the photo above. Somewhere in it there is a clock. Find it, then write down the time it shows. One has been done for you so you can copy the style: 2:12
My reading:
1:37
